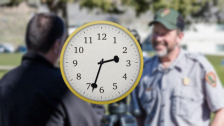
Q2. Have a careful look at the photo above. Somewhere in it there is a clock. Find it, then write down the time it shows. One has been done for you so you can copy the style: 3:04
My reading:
2:33
